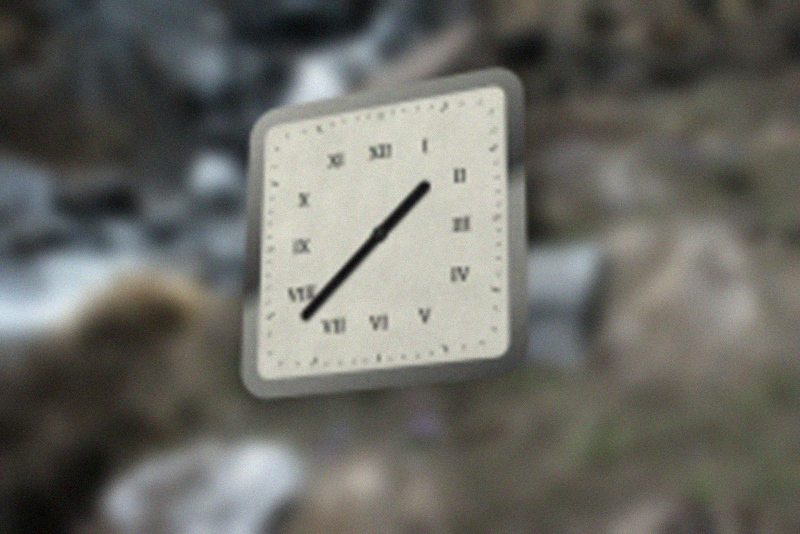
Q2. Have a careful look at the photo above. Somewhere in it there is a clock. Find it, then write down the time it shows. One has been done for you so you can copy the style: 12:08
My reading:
1:38
